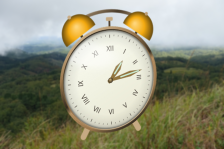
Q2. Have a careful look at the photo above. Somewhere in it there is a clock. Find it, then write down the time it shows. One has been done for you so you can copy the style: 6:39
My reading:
1:13
